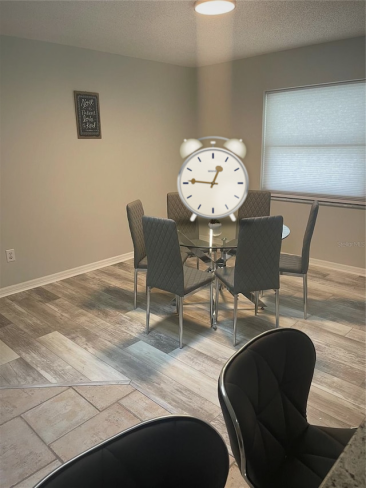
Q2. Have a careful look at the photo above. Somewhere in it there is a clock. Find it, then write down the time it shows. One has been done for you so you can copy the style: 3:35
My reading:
12:46
